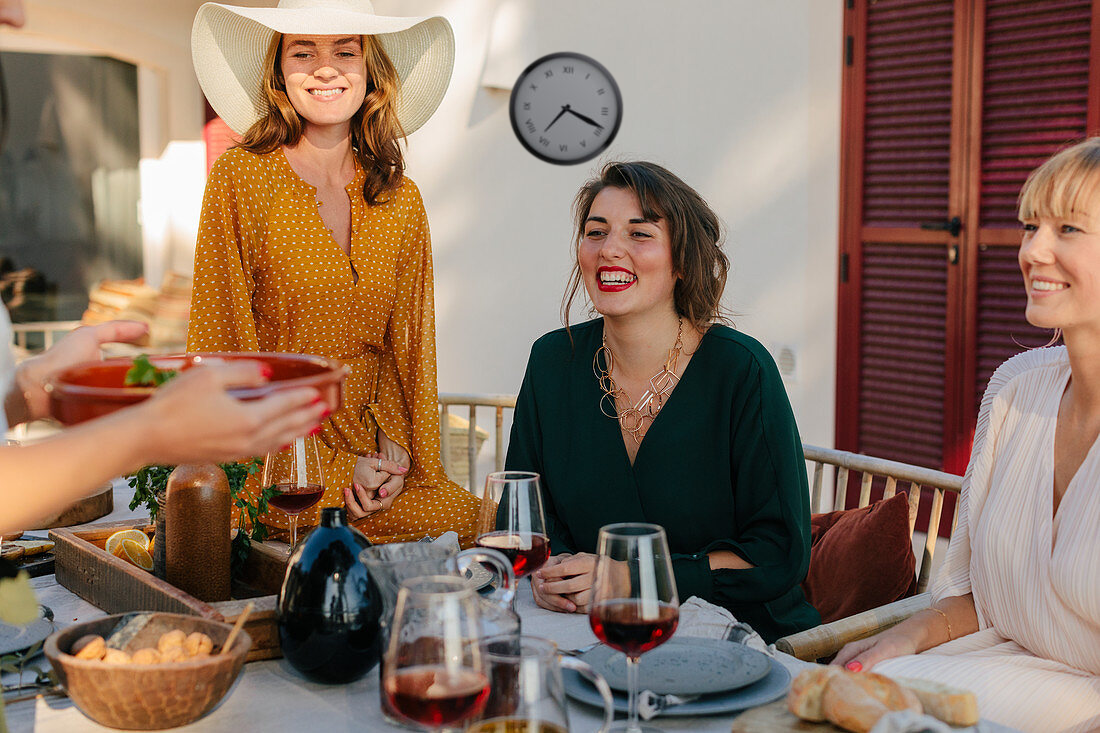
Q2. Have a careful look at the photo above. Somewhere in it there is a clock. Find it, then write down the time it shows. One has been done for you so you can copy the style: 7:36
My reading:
7:19
